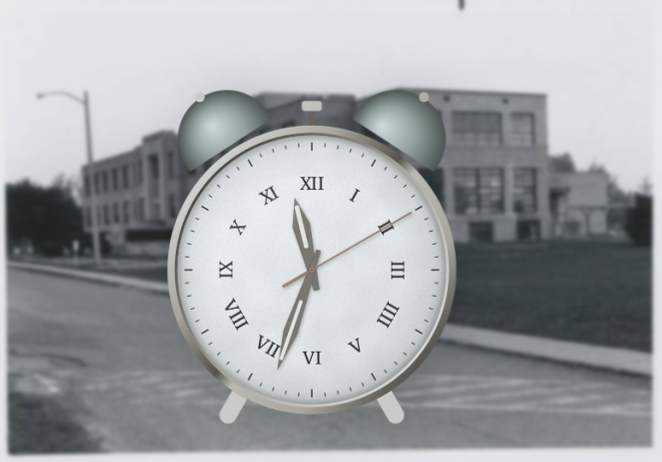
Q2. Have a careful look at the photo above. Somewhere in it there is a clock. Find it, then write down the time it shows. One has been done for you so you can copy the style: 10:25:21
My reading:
11:33:10
